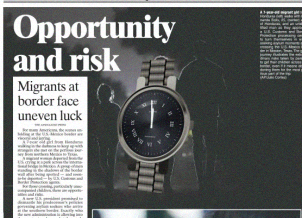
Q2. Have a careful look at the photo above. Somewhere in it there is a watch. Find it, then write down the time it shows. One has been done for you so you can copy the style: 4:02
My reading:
11:59
